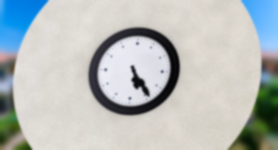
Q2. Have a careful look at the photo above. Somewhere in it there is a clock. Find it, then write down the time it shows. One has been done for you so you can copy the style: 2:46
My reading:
5:24
